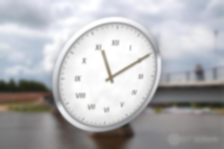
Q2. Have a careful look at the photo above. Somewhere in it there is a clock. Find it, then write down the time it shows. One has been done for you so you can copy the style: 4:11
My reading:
11:10
